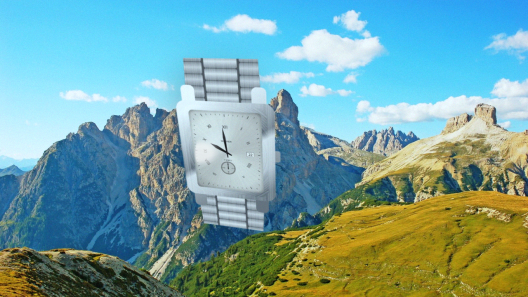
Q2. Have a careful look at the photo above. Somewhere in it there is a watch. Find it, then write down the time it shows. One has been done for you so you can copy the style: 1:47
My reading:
9:59
